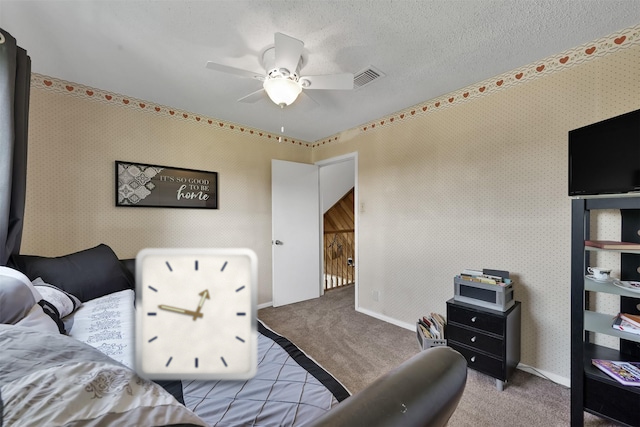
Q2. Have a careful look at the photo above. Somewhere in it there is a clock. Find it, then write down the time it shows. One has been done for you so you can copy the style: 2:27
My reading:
12:47
